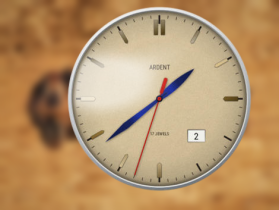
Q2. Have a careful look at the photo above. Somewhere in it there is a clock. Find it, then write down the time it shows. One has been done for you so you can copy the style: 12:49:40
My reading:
1:38:33
